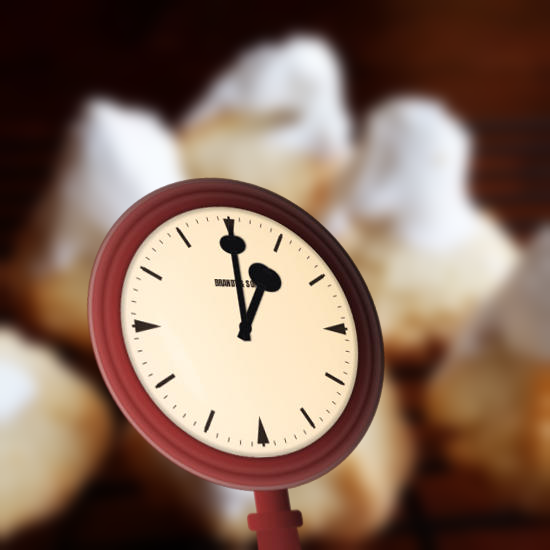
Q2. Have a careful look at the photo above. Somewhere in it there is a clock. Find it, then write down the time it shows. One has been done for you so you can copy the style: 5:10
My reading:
1:00
